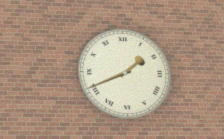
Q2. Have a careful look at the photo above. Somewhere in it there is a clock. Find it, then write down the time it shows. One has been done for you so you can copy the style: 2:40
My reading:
1:41
